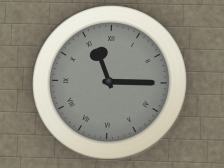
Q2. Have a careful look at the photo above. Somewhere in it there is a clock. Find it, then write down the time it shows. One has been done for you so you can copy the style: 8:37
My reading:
11:15
